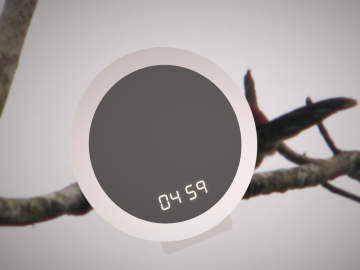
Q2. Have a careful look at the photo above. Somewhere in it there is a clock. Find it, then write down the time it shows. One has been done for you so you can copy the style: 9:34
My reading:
4:59
